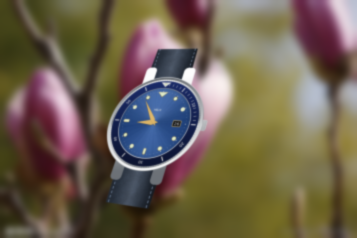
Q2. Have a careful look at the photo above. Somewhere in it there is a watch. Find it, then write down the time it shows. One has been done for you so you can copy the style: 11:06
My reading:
8:54
